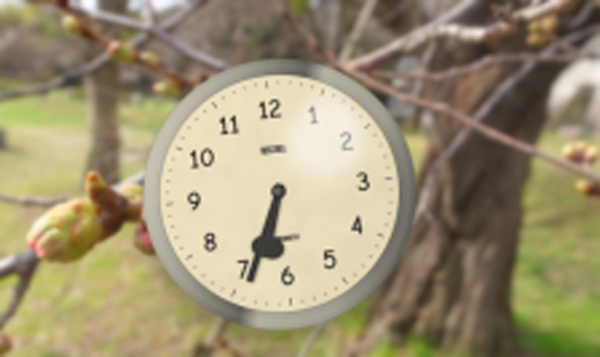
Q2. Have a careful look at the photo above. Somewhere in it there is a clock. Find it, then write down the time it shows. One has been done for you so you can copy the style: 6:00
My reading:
6:34
